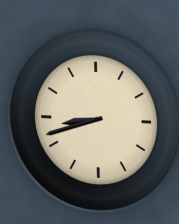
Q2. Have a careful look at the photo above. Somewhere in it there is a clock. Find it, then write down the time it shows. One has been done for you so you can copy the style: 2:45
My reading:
8:42
